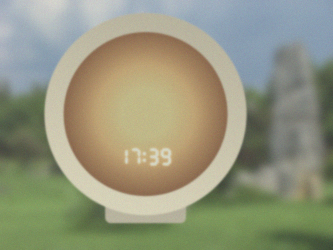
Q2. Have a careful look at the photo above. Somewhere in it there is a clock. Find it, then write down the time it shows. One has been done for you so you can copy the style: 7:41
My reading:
17:39
